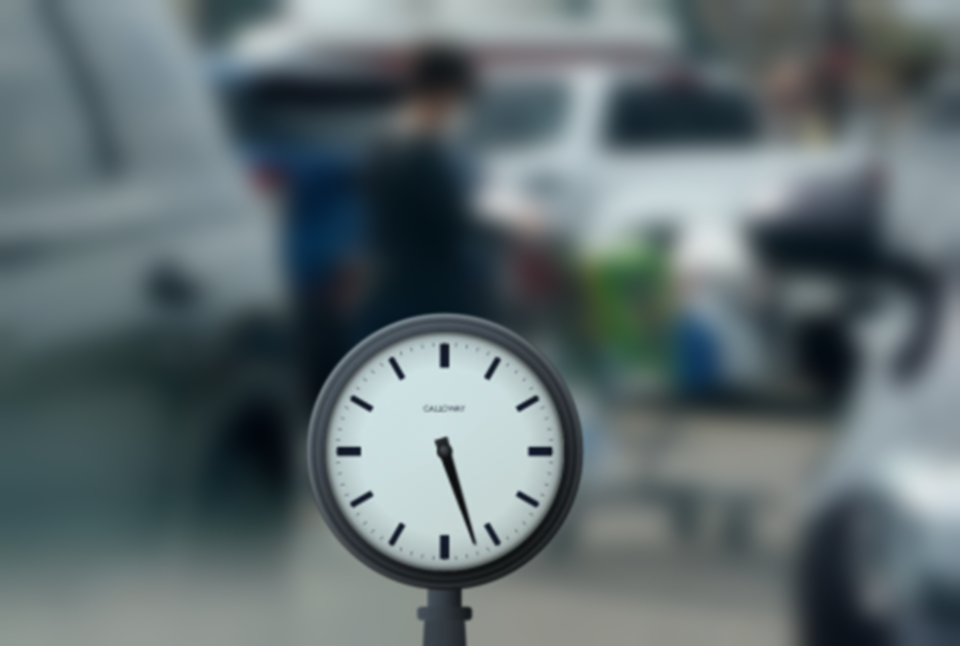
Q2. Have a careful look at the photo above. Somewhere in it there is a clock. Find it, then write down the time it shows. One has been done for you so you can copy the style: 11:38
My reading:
5:27
